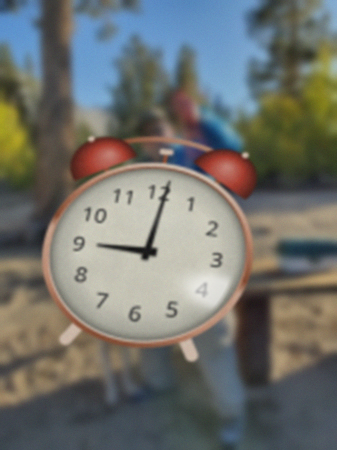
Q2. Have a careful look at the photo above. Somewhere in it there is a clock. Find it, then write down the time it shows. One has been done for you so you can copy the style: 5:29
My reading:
9:01
